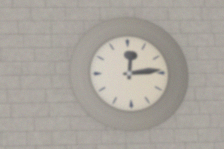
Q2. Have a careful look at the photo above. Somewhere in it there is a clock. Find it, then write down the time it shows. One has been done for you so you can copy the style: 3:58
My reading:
12:14
